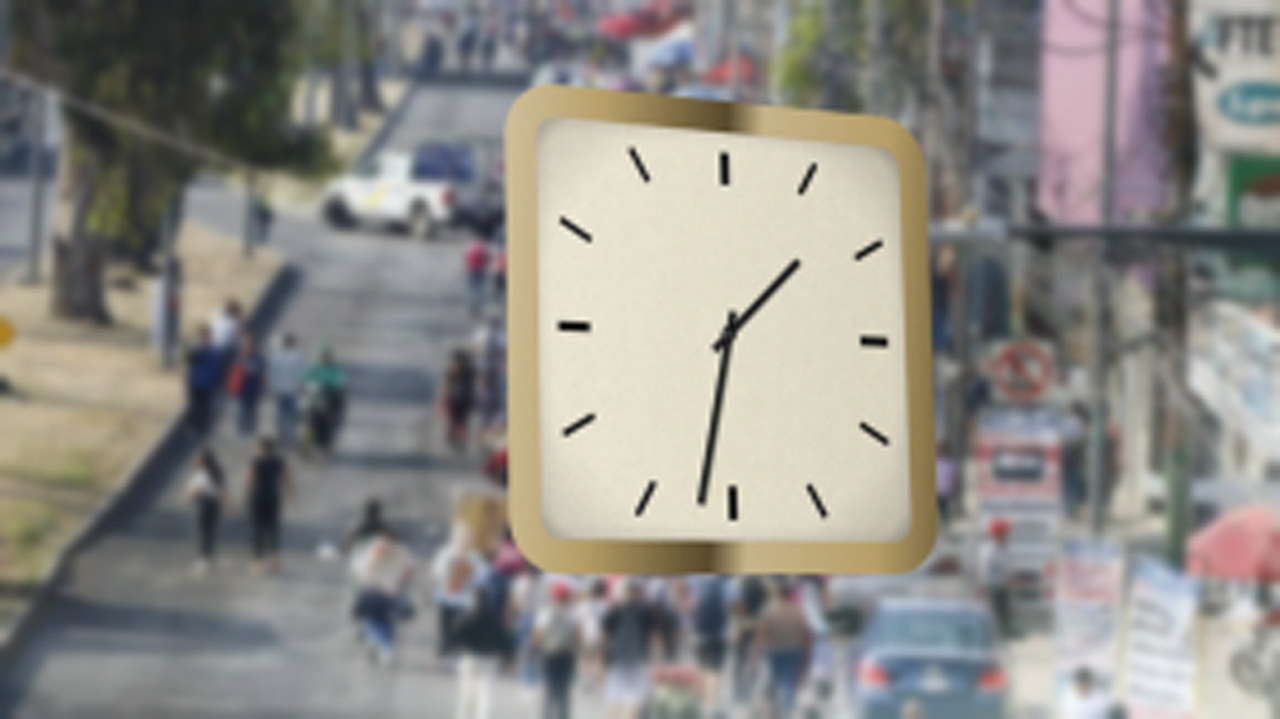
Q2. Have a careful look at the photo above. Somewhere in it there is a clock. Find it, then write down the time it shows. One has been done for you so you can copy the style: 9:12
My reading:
1:32
